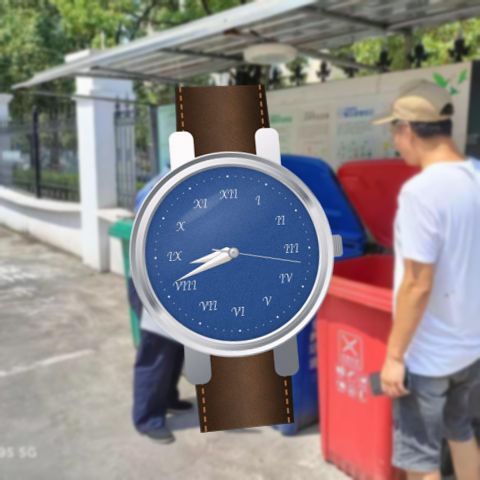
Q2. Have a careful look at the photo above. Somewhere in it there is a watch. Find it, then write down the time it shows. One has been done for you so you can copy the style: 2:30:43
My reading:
8:41:17
